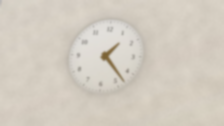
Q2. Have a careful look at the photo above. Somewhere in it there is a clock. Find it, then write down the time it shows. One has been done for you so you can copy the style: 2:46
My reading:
1:23
